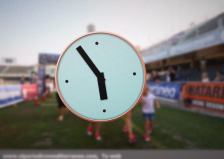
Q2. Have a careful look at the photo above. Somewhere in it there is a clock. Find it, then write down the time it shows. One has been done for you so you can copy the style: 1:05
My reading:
5:55
